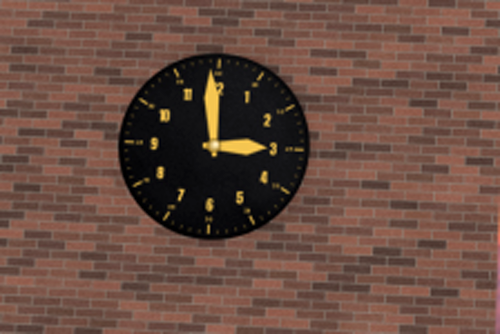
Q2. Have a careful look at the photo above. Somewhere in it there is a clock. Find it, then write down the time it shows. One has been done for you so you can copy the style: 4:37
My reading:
2:59
